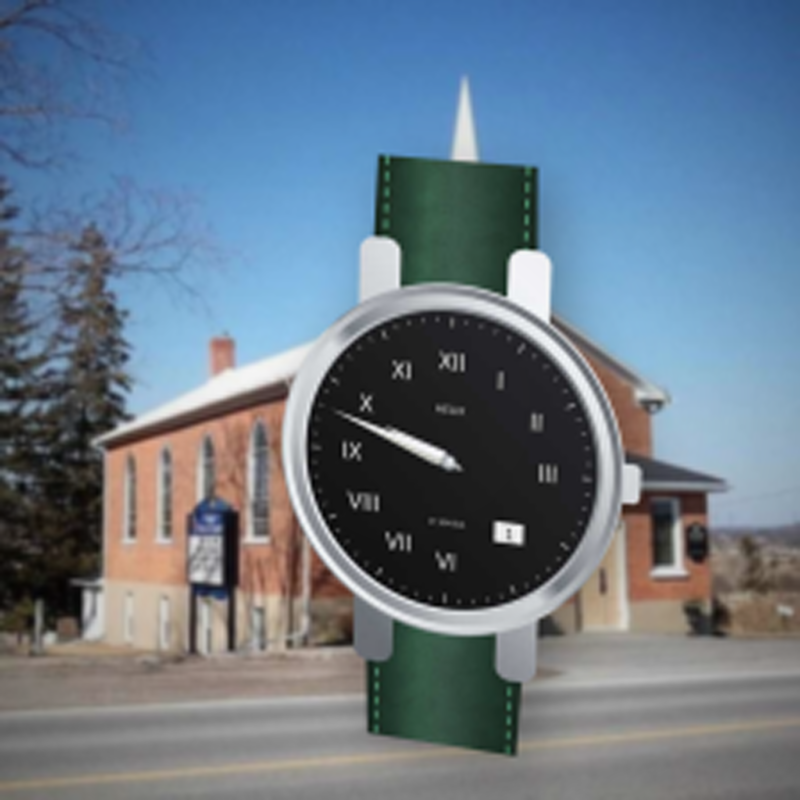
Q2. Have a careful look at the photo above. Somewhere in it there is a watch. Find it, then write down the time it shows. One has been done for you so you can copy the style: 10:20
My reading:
9:48
